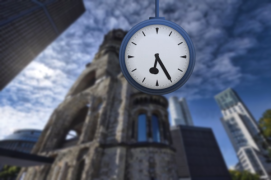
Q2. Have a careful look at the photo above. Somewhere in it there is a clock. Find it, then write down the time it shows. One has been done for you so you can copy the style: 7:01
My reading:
6:25
